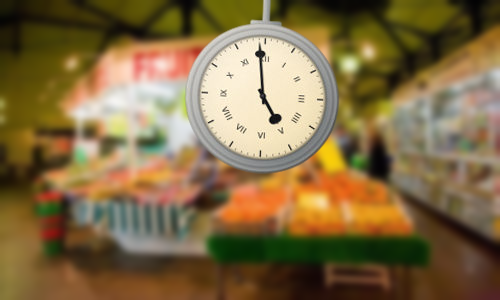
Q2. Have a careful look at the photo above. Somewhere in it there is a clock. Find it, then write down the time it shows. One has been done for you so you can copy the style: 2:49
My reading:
4:59
